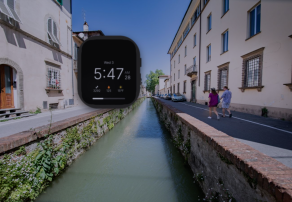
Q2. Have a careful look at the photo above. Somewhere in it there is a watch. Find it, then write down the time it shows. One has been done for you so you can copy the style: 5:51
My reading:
5:47
